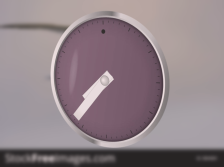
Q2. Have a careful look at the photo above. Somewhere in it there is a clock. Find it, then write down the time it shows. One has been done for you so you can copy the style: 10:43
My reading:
7:37
